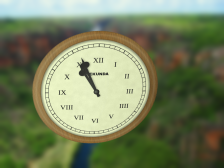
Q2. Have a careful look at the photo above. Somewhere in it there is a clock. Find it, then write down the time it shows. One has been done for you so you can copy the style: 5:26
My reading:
10:56
